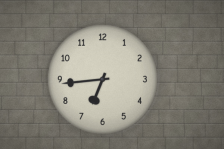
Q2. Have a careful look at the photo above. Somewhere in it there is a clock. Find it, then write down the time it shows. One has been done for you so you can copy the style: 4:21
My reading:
6:44
